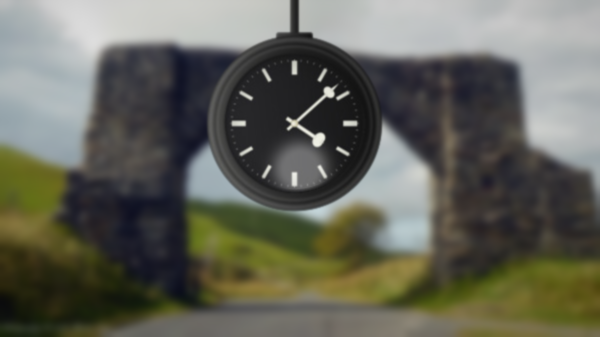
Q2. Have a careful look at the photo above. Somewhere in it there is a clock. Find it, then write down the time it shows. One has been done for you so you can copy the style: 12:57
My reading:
4:08
